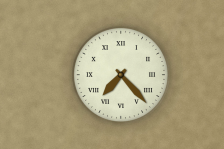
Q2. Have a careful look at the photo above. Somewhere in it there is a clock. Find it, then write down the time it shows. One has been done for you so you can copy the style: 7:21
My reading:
7:23
